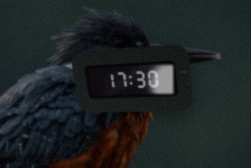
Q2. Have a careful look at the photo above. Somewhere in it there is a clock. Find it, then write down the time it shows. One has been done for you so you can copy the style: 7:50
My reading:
17:30
